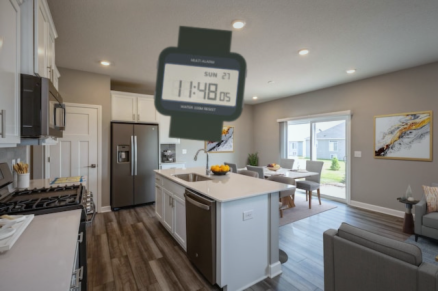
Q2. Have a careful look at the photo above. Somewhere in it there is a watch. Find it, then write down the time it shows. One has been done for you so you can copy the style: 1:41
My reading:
11:48
